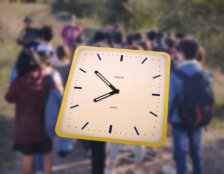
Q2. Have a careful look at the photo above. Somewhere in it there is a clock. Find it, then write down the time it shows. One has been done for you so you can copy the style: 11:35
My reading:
7:52
